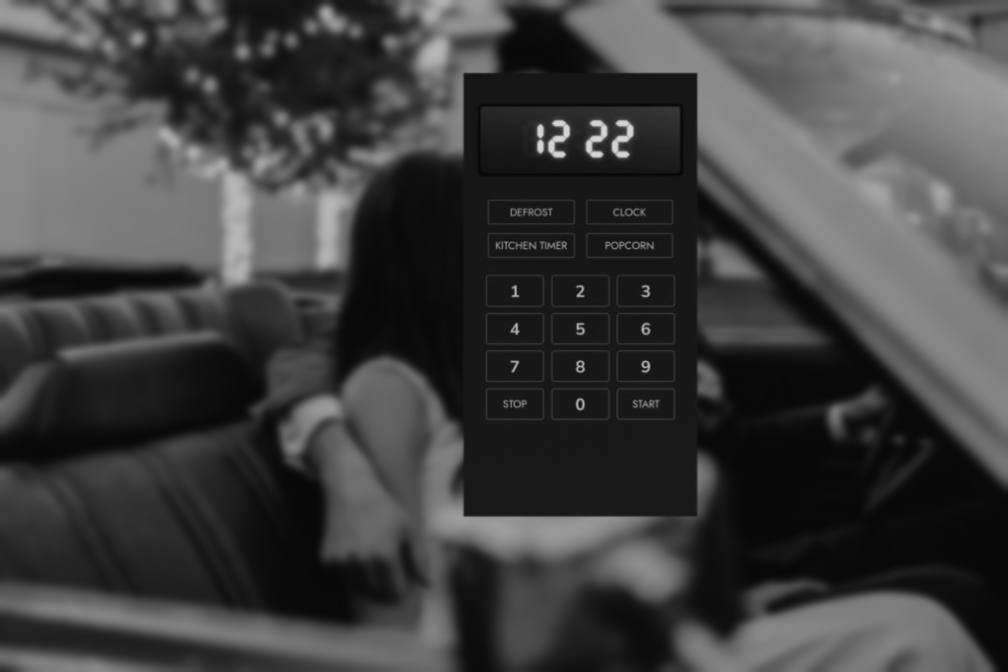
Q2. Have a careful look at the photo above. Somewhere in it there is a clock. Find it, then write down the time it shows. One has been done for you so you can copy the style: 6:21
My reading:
12:22
